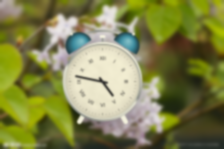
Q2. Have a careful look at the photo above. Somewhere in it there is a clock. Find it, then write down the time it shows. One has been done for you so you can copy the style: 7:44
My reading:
4:47
